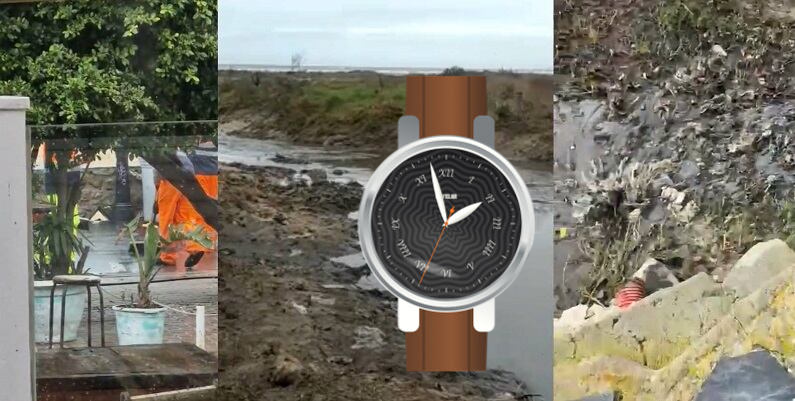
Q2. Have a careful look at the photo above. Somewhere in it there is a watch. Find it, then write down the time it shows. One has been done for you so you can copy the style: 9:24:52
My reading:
1:57:34
